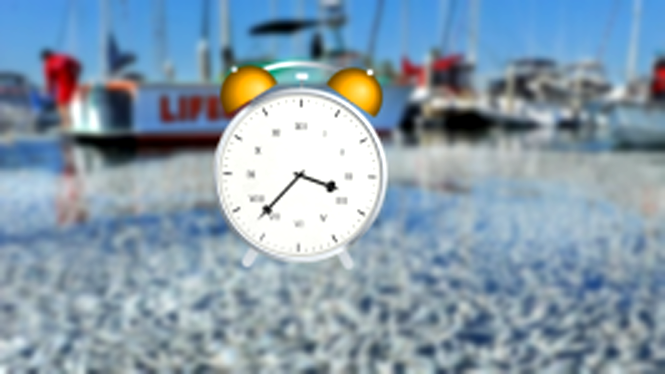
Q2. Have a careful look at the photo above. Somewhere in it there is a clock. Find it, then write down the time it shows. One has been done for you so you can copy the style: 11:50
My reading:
3:37
